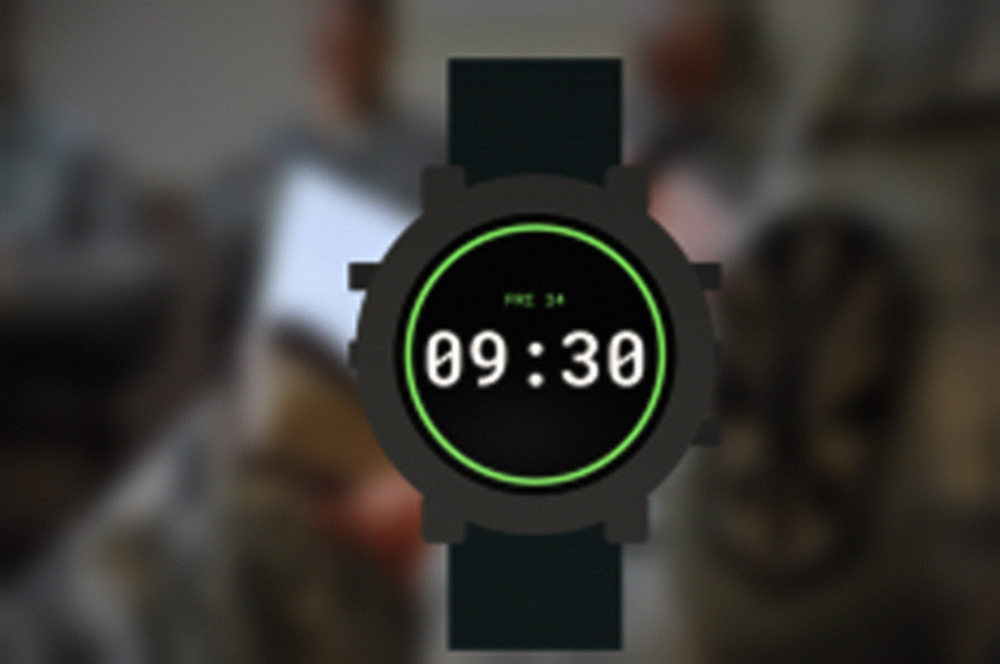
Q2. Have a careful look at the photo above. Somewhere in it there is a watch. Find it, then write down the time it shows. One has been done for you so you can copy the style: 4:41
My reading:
9:30
